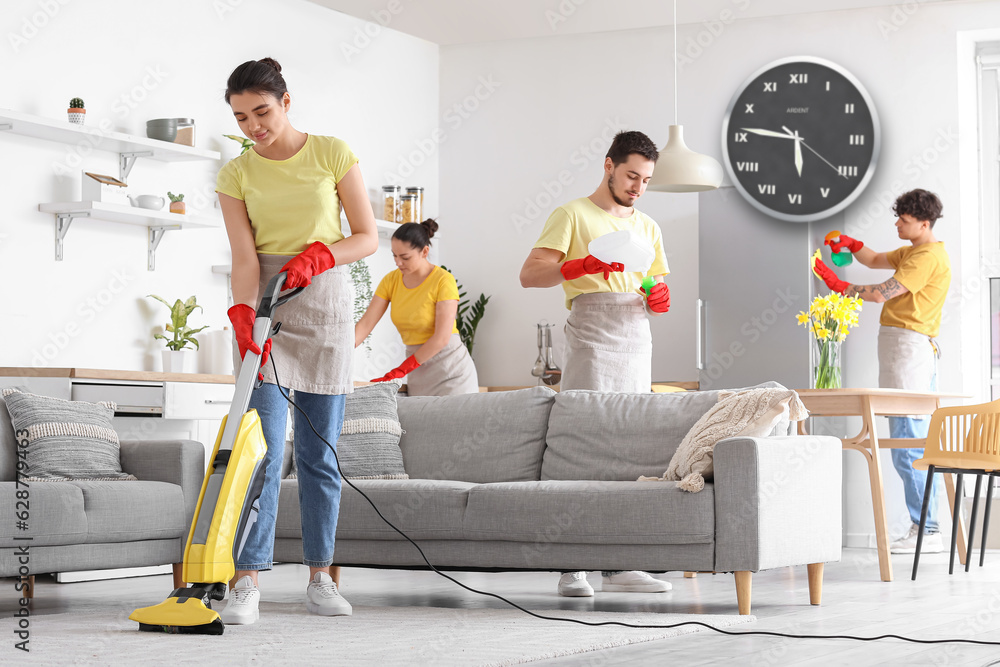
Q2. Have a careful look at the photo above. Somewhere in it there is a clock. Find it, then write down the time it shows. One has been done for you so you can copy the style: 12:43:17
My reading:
5:46:21
